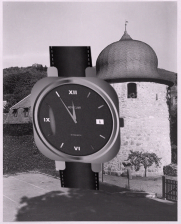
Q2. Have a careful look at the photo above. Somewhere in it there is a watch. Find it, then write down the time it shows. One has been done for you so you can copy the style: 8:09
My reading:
11:55
